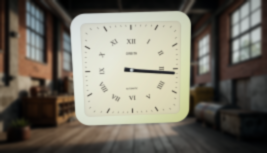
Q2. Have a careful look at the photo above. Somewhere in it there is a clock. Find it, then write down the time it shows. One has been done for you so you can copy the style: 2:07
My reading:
3:16
